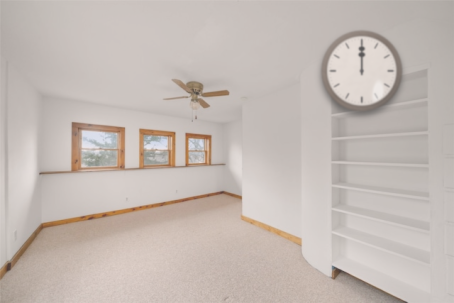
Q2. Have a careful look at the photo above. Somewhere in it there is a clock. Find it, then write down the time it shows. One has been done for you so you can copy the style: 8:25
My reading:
12:00
